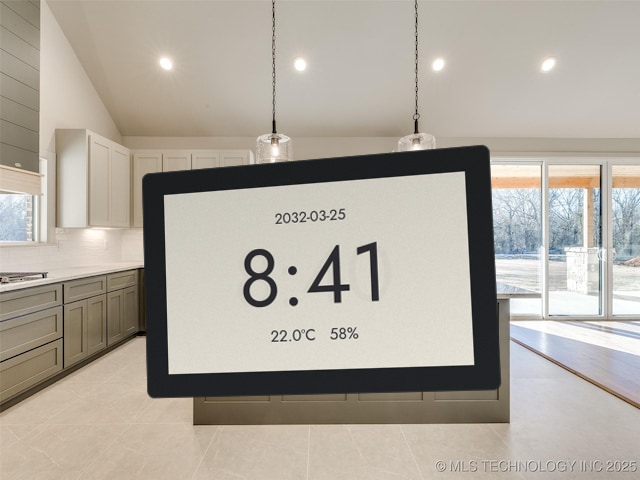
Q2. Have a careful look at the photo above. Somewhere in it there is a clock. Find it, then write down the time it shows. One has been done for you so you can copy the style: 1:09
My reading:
8:41
